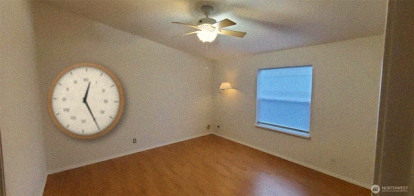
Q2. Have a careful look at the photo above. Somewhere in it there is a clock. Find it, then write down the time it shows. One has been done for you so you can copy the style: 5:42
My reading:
12:25
